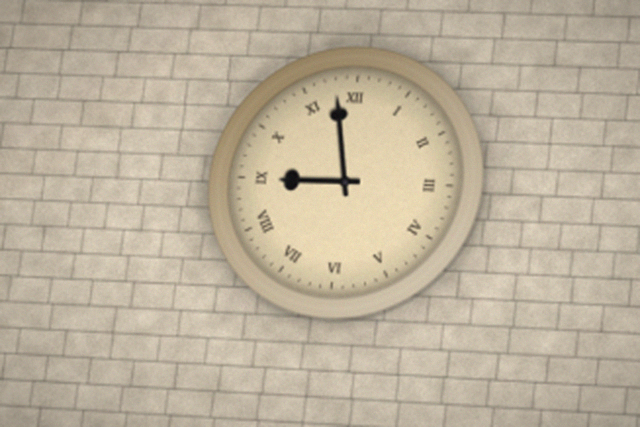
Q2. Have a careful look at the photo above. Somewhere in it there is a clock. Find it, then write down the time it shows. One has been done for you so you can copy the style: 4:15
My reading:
8:58
